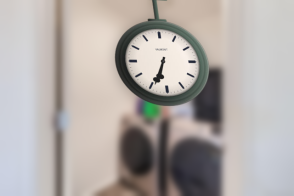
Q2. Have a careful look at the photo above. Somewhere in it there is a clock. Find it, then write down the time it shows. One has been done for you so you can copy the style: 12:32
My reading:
6:34
